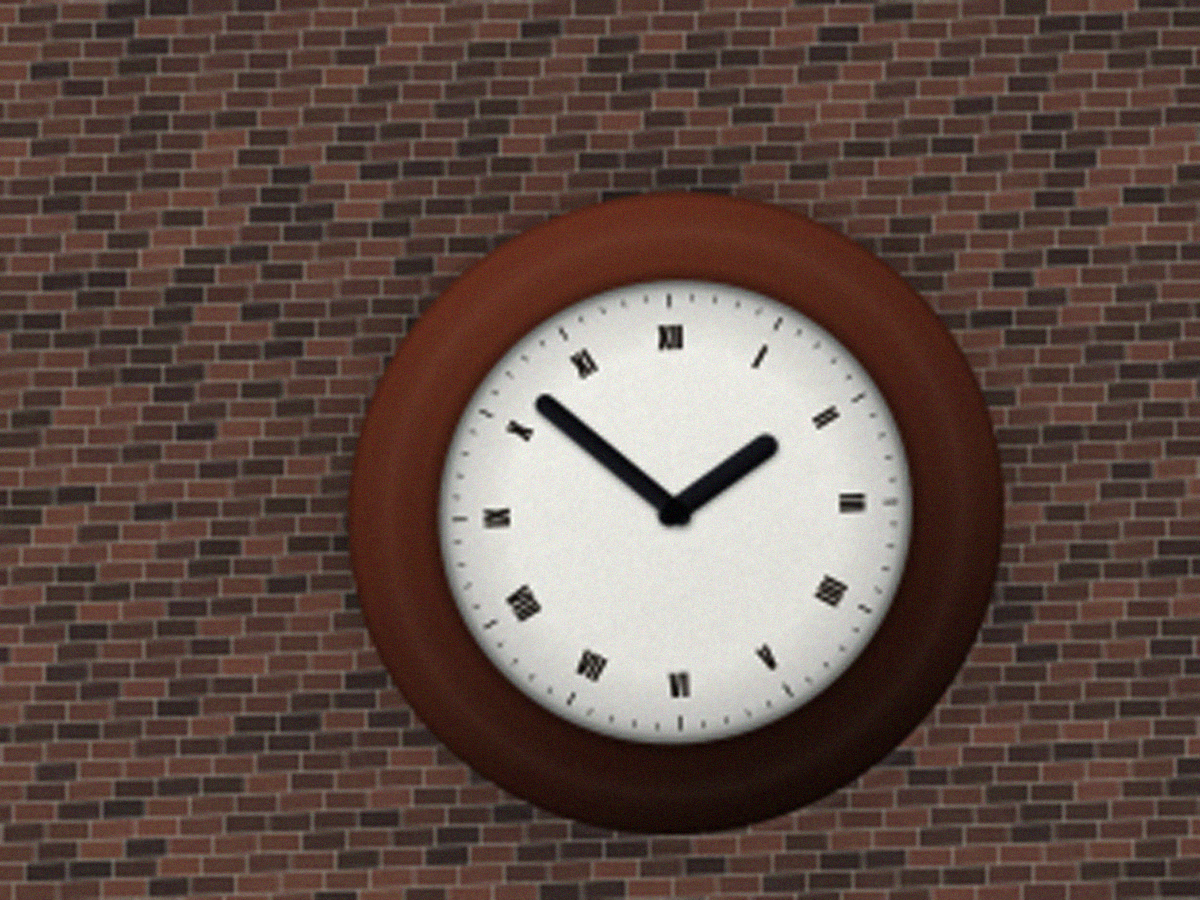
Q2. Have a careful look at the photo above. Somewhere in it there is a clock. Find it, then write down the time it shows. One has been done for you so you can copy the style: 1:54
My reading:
1:52
